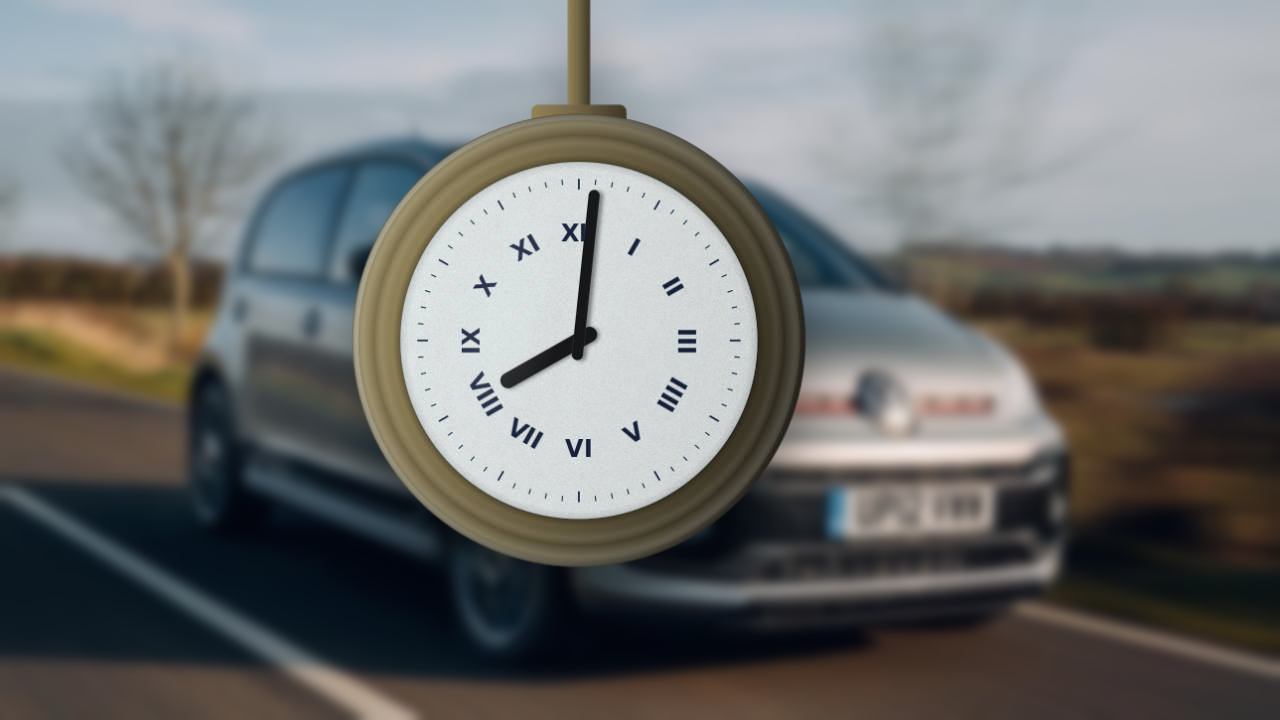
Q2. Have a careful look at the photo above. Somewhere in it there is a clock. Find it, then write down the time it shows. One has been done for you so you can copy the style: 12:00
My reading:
8:01
